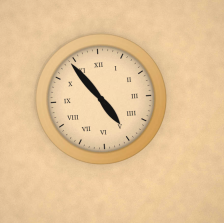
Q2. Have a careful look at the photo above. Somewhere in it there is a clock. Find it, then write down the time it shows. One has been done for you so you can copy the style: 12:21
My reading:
4:54
